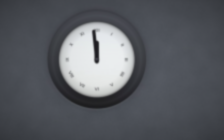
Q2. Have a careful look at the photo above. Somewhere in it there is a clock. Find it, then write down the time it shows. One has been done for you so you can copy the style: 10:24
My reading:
11:59
